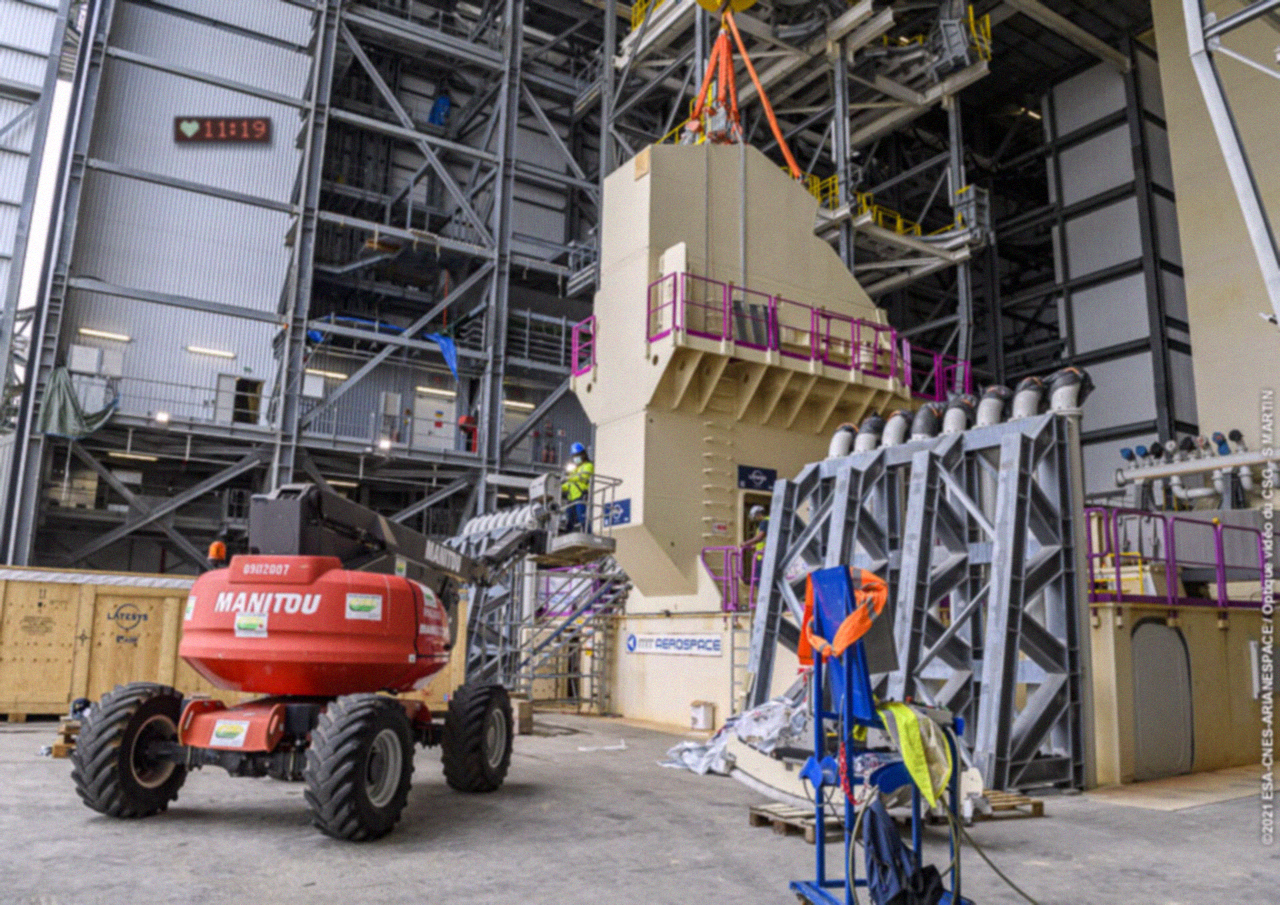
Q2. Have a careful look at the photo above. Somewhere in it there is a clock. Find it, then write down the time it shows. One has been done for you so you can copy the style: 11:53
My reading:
11:19
